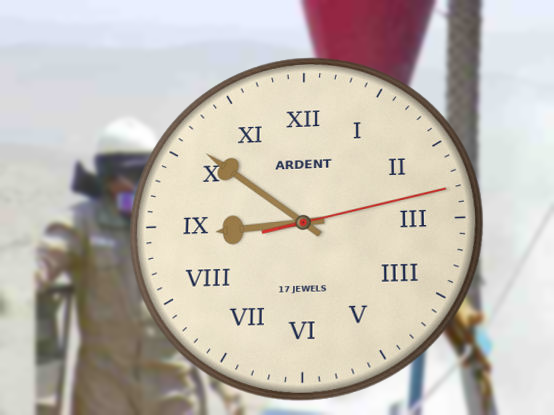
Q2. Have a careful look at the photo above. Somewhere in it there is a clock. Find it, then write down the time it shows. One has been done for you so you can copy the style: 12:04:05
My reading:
8:51:13
